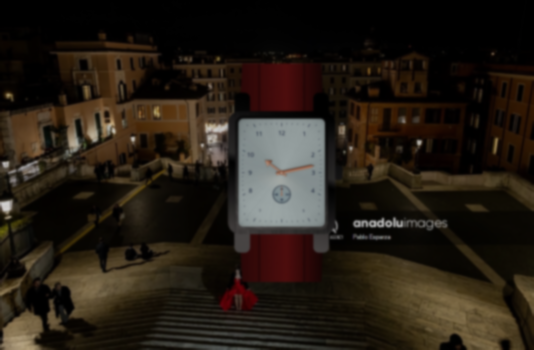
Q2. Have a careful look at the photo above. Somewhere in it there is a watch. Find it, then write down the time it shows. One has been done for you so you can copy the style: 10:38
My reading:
10:13
